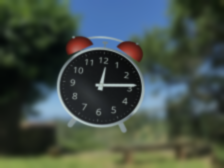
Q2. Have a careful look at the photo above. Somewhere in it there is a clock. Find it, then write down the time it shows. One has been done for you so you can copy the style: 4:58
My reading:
12:14
